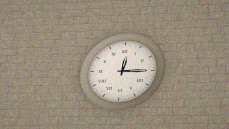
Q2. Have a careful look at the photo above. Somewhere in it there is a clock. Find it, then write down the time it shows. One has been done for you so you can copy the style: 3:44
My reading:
12:15
